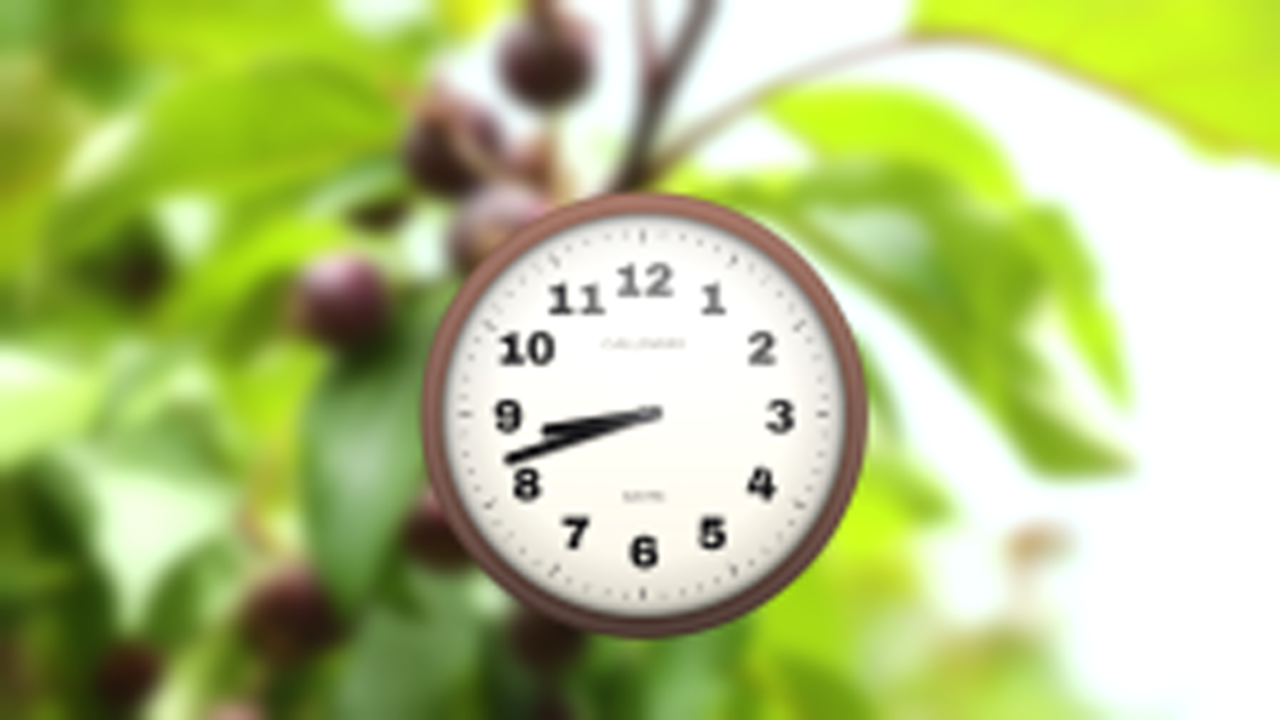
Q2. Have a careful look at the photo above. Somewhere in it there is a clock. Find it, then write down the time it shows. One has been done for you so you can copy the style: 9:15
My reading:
8:42
